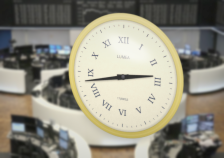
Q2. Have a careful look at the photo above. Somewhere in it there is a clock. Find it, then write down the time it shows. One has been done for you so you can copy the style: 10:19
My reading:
2:43
